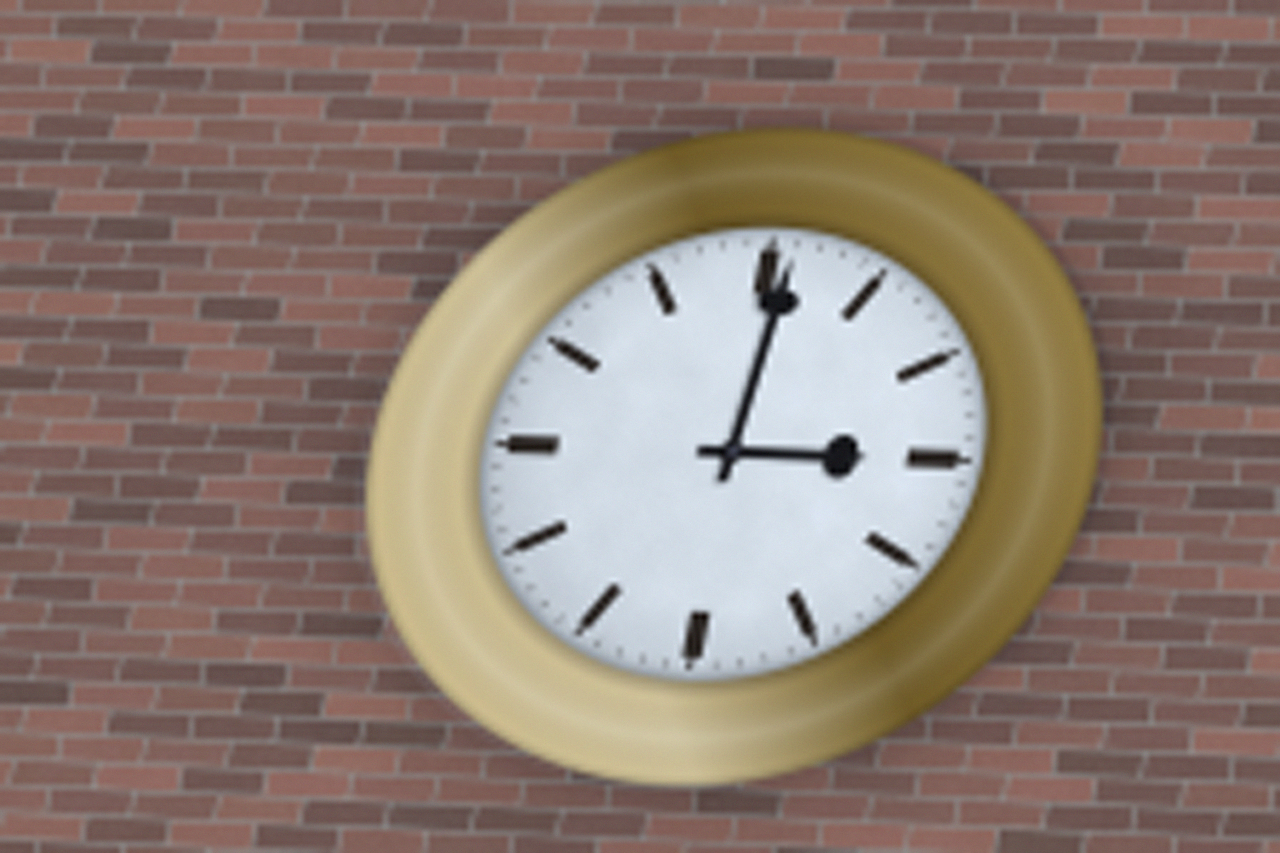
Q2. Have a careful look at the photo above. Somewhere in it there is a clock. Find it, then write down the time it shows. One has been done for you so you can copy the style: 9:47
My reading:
3:01
